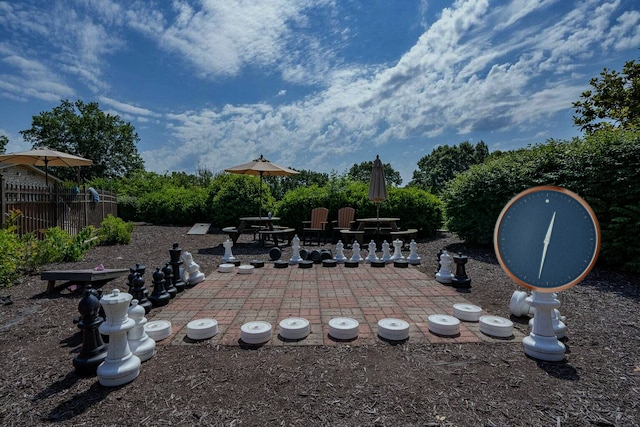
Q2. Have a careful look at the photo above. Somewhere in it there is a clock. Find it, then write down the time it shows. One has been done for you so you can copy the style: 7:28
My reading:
12:32
